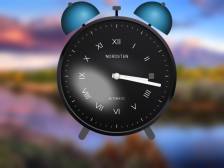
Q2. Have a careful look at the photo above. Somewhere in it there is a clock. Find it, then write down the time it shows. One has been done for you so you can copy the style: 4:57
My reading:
3:17
